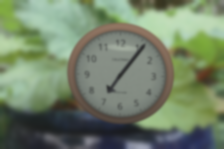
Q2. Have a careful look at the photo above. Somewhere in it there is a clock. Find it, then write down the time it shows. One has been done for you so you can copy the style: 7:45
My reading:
7:06
